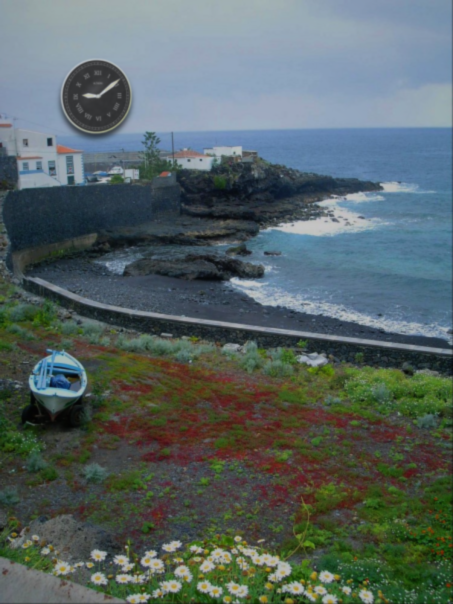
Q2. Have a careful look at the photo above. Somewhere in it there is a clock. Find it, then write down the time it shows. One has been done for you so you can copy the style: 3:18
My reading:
9:09
